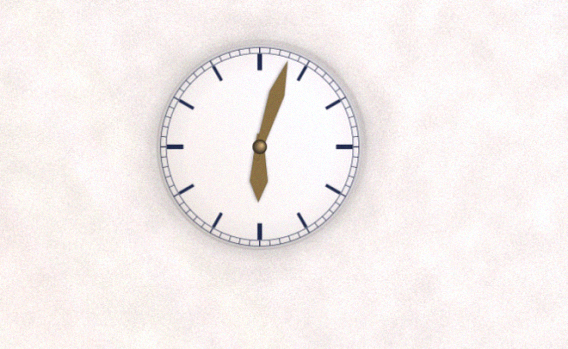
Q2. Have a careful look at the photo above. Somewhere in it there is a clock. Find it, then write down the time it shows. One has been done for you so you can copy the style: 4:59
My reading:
6:03
